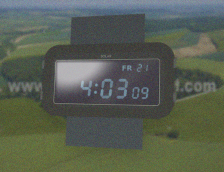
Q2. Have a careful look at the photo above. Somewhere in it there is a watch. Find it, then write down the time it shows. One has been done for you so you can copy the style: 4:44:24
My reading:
4:03:09
